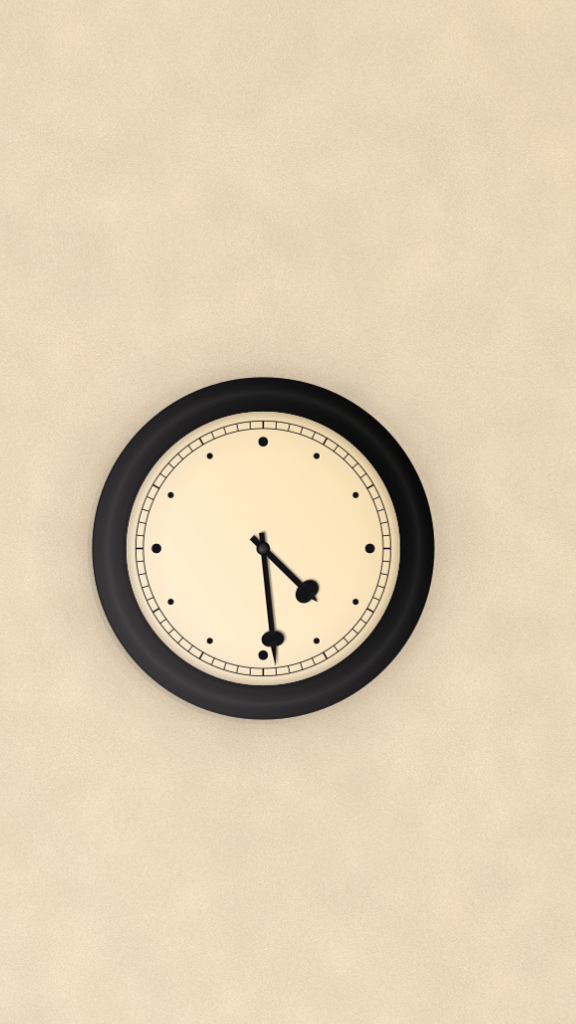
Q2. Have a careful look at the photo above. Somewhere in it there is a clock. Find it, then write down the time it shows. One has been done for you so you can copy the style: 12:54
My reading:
4:29
